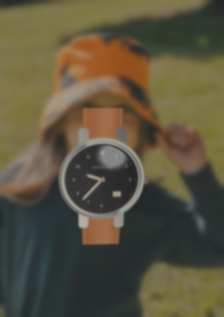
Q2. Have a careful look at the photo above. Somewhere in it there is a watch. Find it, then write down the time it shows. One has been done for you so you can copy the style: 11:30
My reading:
9:37
